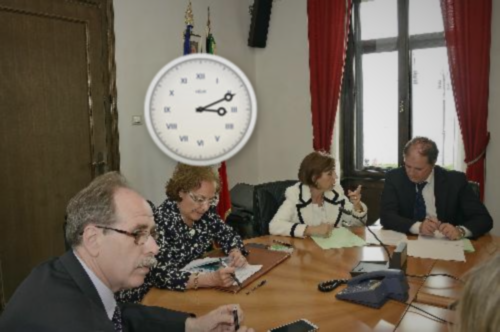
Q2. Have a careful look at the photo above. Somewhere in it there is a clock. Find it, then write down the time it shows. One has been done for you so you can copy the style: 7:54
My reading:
3:11
